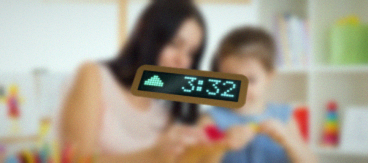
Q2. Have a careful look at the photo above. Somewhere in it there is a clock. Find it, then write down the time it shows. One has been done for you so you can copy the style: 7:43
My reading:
3:32
